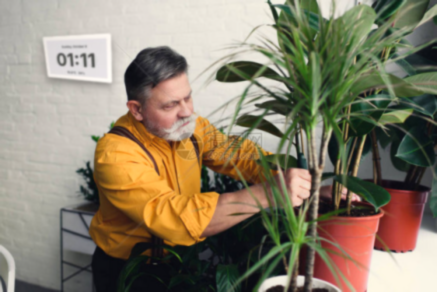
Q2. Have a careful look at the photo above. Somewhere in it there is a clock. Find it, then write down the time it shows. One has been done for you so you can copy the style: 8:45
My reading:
1:11
